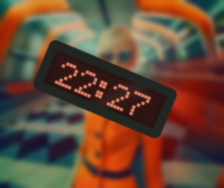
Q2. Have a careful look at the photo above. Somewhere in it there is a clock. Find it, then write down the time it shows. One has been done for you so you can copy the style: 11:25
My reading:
22:27
